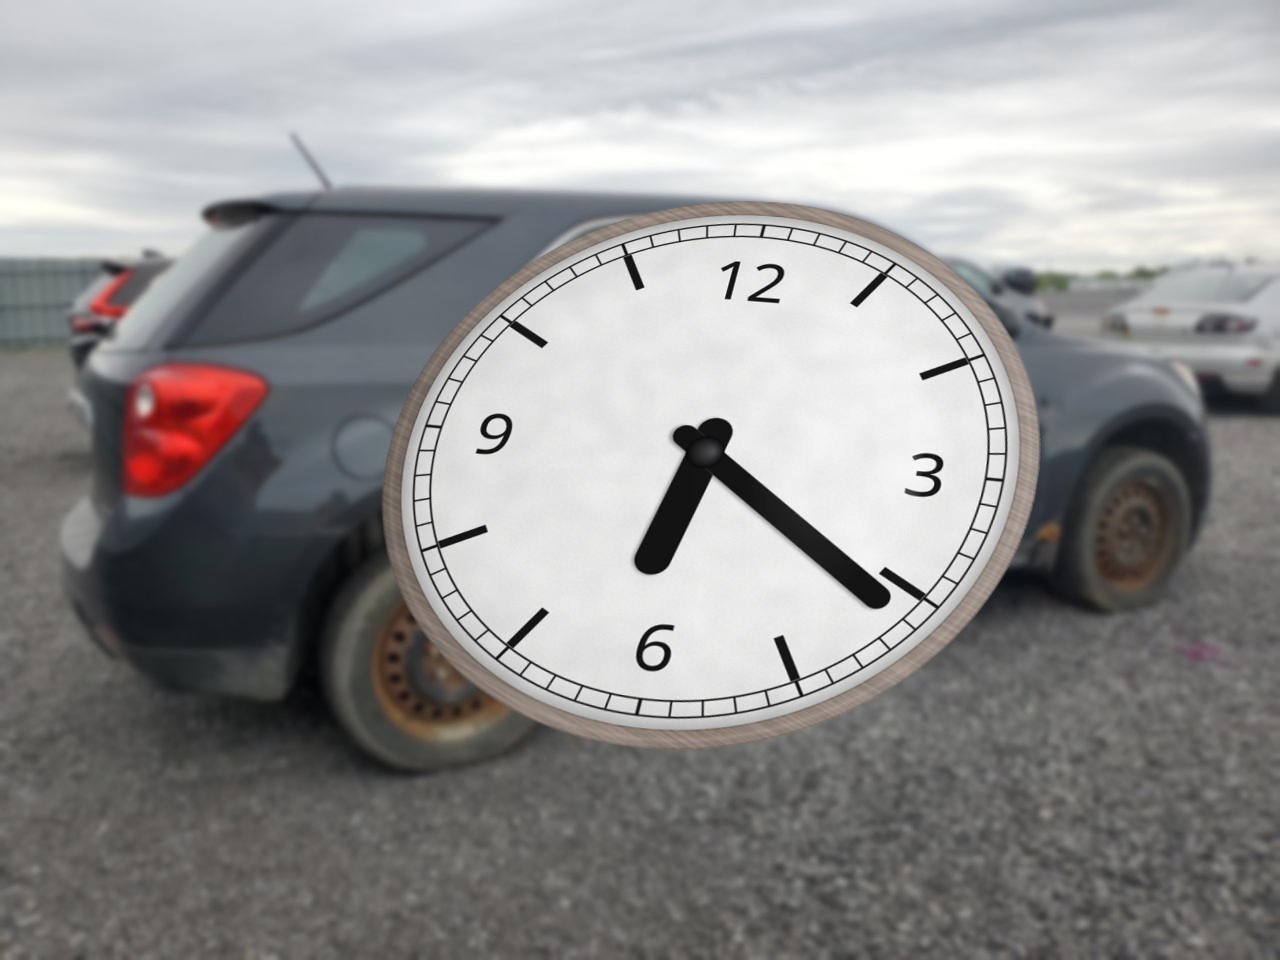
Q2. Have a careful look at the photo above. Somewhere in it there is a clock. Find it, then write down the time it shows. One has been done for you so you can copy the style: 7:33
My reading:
6:21
